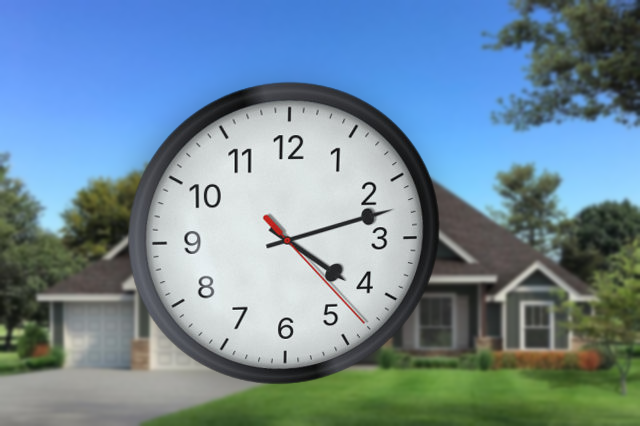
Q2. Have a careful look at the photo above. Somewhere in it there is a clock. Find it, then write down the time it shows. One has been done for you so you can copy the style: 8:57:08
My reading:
4:12:23
